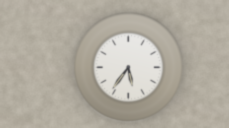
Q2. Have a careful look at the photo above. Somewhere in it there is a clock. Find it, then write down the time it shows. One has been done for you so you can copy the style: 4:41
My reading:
5:36
